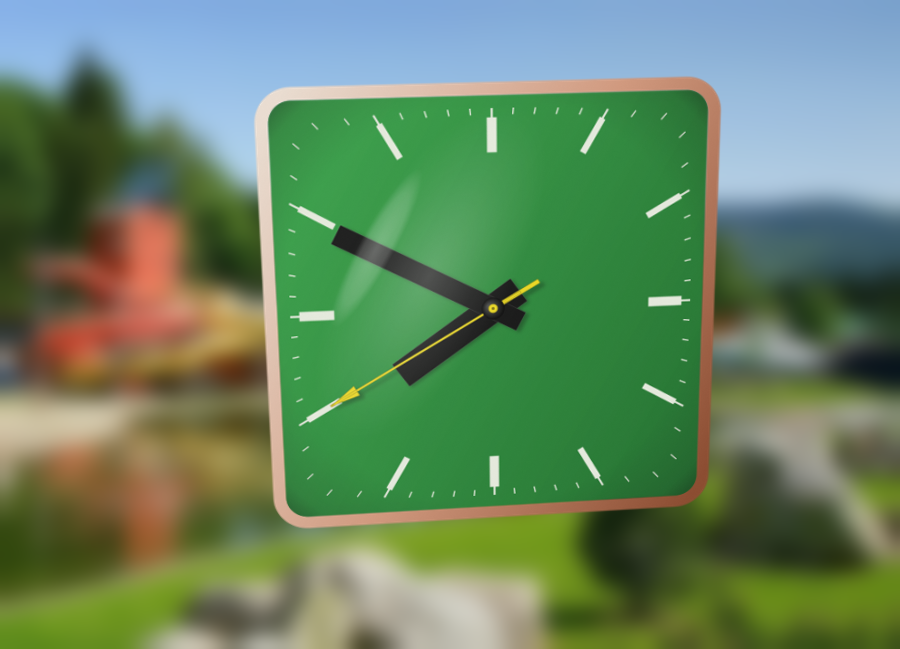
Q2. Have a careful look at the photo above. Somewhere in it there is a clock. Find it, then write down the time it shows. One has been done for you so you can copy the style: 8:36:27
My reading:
7:49:40
